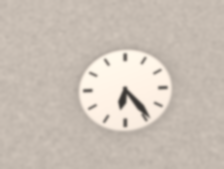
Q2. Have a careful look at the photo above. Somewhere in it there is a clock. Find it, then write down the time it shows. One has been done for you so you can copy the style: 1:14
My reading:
6:24
